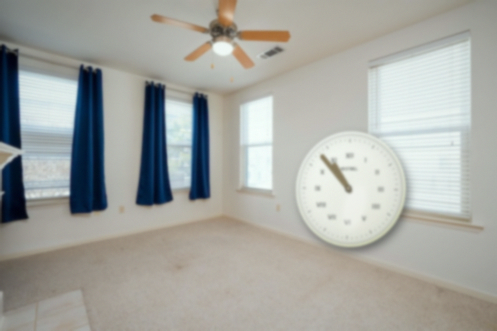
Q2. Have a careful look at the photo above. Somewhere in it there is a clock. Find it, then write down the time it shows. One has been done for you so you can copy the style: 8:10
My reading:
10:53
